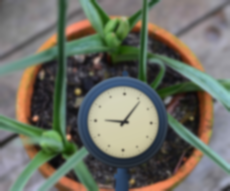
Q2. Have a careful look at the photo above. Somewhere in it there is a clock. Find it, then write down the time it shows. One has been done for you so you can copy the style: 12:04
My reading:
9:06
